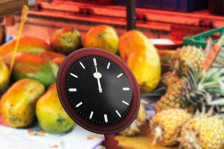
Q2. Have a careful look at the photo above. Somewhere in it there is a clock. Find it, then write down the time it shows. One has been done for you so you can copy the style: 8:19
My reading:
12:00
